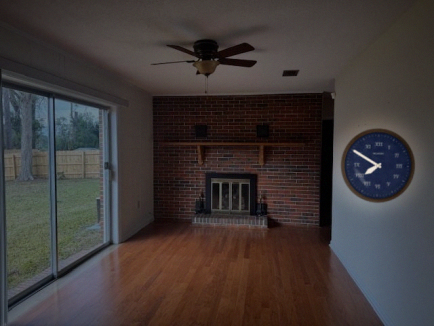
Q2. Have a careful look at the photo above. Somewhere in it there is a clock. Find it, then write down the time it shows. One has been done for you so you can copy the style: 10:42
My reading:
7:50
